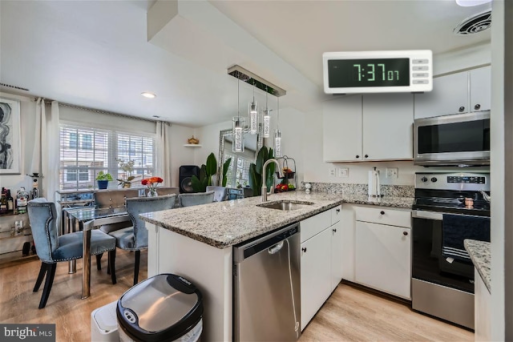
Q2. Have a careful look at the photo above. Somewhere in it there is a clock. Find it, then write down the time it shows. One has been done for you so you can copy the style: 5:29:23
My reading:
7:37:07
